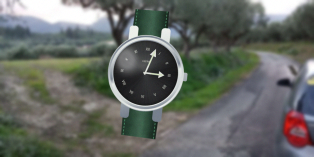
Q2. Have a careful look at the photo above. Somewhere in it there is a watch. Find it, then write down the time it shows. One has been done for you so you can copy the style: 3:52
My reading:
3:03
